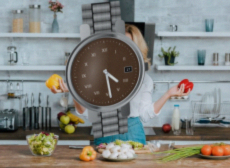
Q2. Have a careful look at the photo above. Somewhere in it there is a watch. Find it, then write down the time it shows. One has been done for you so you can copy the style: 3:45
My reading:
4:29
